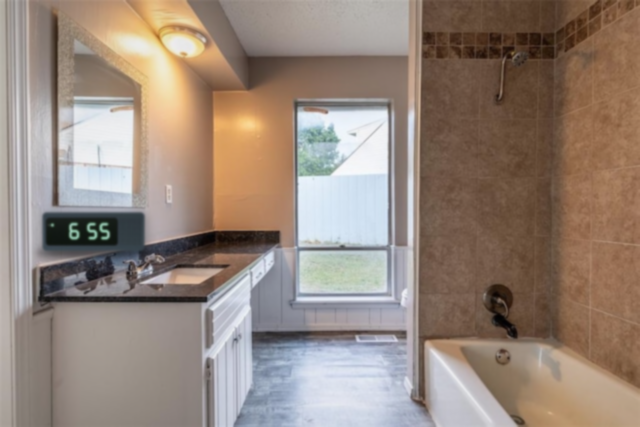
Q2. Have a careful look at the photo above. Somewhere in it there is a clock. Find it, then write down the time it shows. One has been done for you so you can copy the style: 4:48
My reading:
6:55
